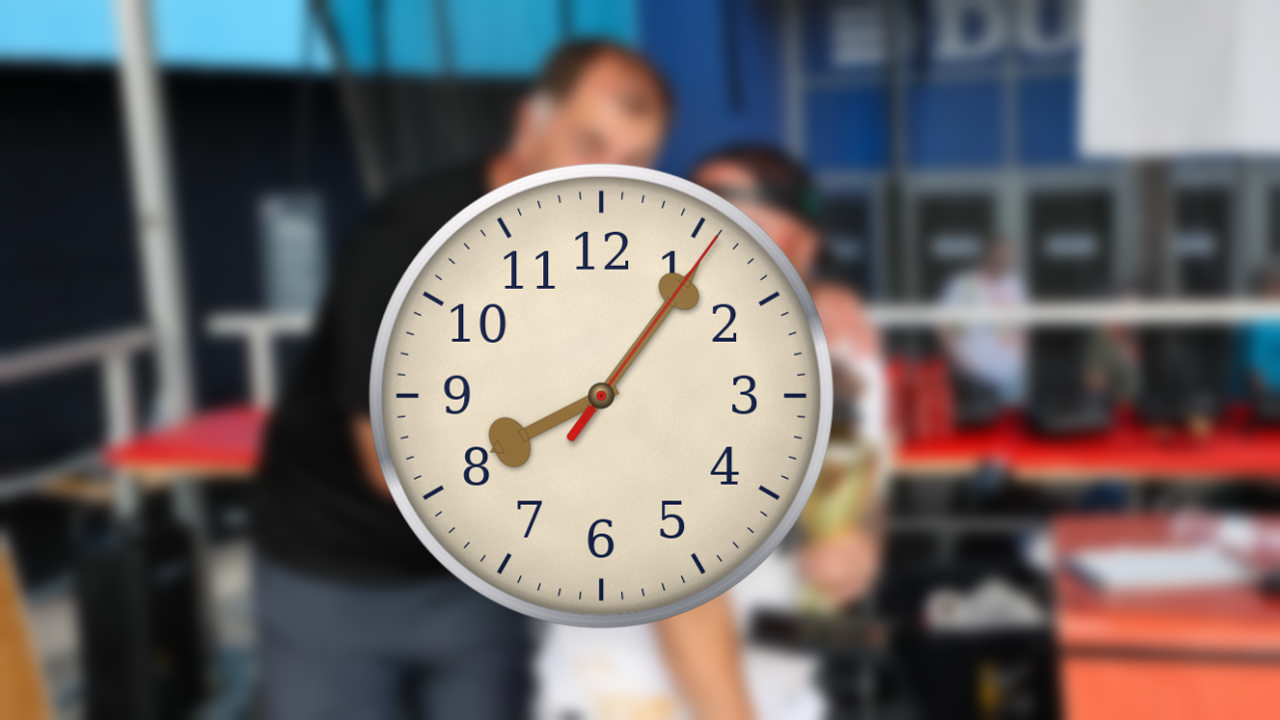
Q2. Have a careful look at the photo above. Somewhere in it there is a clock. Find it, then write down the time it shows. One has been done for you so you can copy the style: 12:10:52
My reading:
8:06:06
